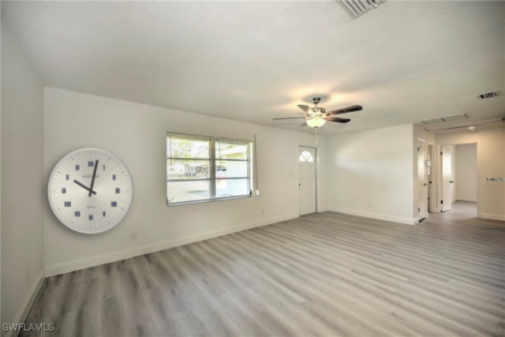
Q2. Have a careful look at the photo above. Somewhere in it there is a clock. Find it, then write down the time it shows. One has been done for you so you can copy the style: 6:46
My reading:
10:02
